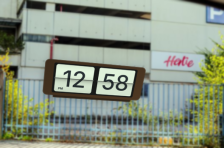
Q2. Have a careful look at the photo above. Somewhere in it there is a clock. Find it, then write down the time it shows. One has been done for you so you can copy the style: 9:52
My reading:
12:58
